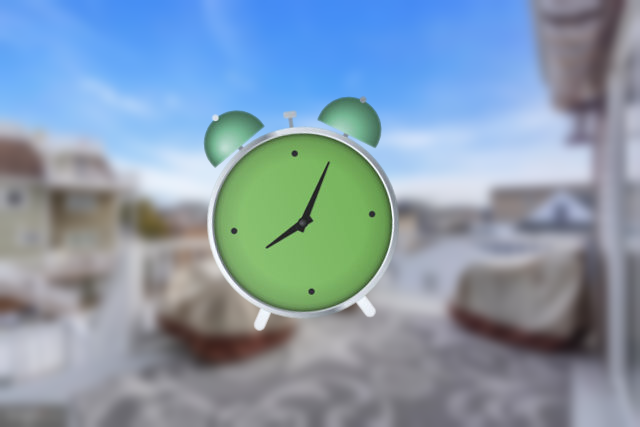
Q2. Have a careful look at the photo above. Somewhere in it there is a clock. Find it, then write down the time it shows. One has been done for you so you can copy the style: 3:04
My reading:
8:05
